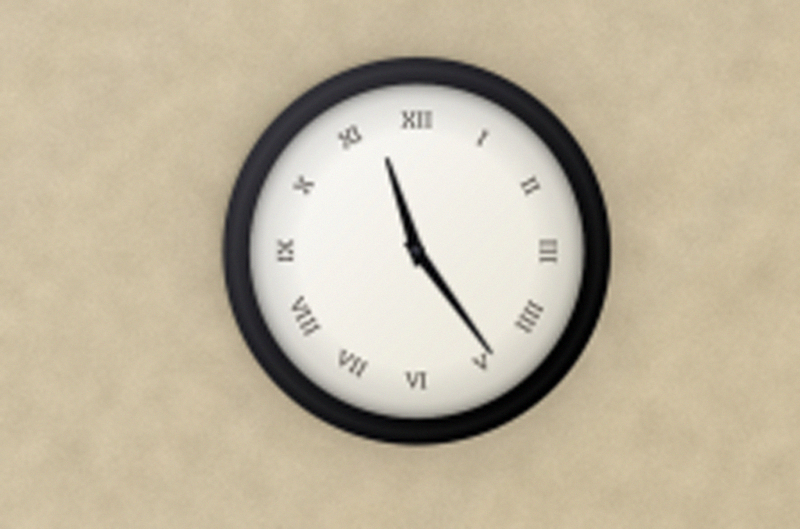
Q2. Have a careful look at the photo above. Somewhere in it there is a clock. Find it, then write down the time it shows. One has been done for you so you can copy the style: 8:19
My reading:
11:24
